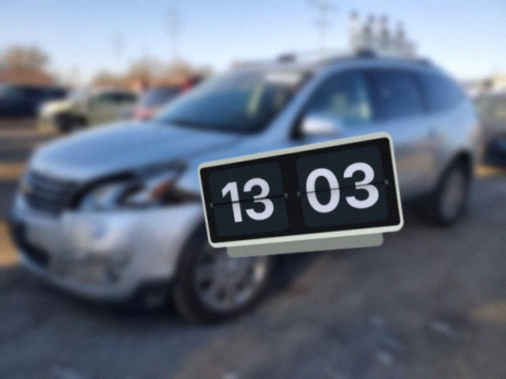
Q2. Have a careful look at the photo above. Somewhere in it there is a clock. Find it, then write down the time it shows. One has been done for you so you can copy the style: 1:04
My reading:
13:03
